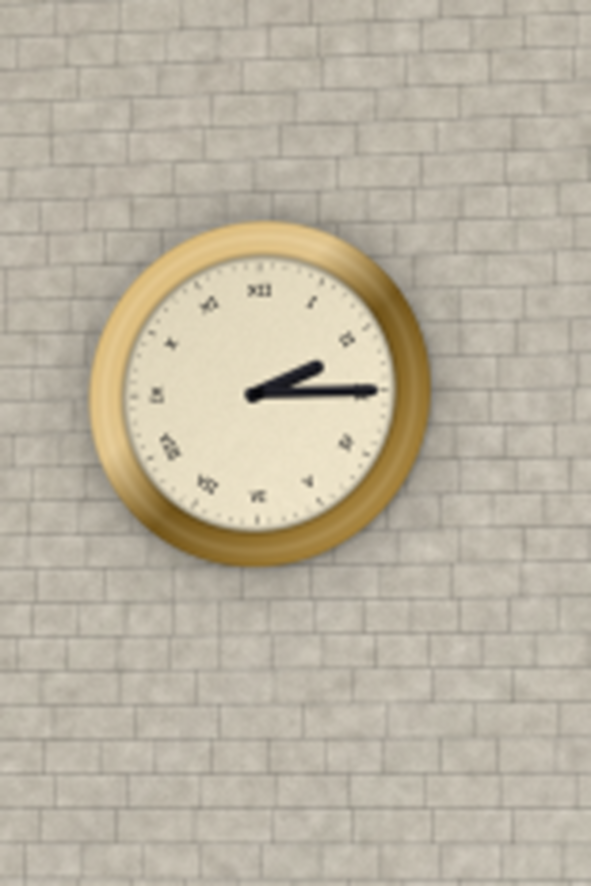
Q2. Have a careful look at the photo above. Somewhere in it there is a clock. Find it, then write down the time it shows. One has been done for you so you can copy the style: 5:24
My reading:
2:15
